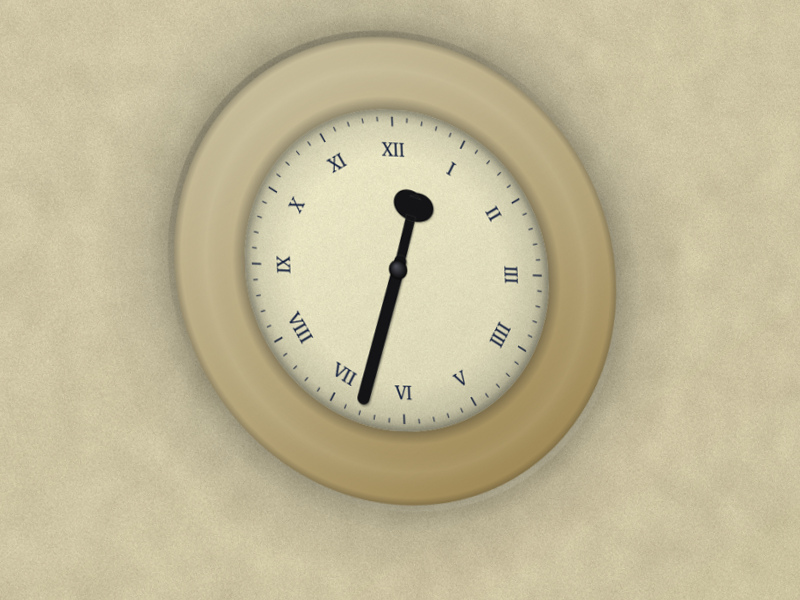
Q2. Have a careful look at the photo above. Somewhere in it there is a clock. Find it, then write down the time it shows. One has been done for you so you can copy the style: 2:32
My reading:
12:33
